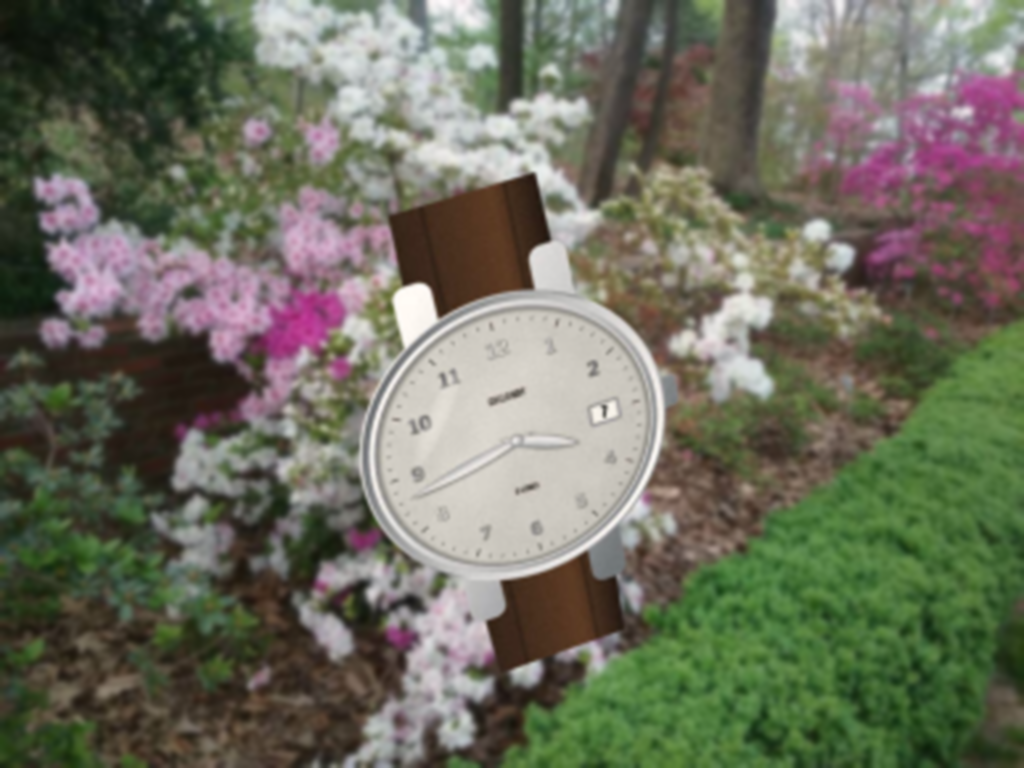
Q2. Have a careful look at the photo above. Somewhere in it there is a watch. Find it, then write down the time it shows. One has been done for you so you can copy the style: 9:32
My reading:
3:43
